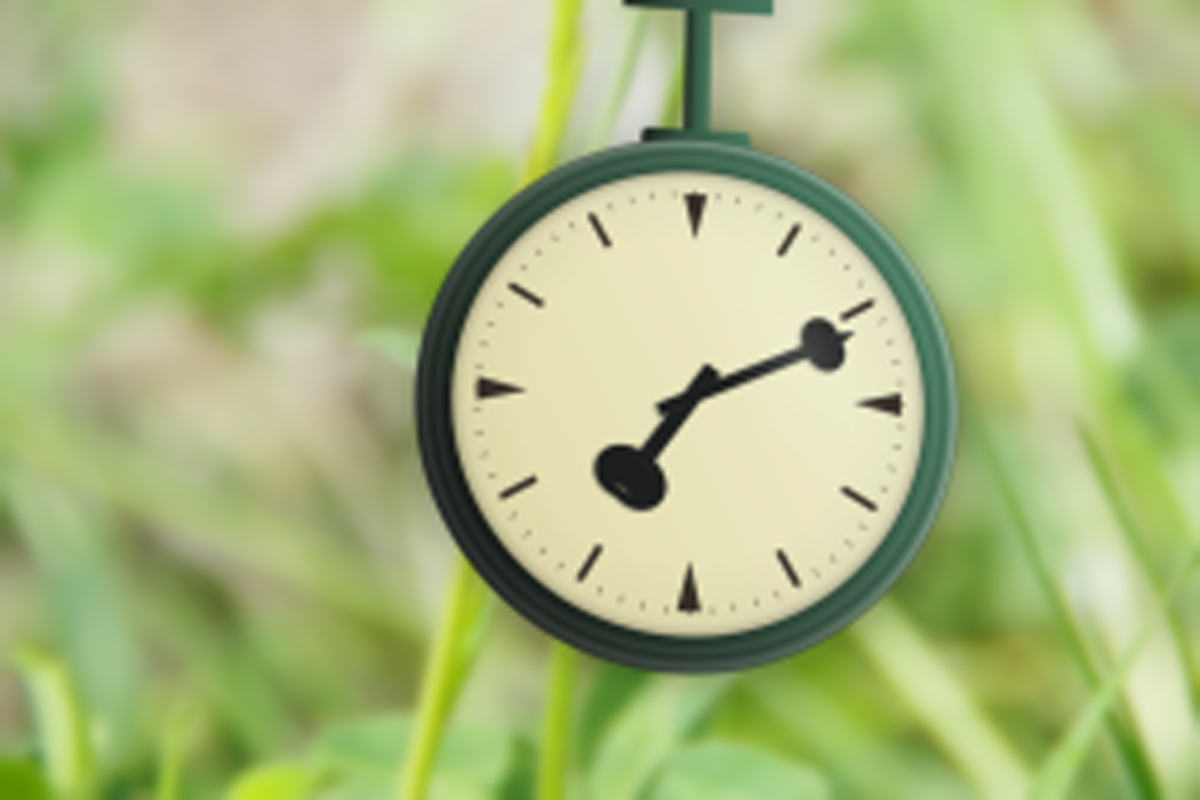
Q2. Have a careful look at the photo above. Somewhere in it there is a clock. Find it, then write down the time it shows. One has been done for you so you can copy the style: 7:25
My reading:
7:11
